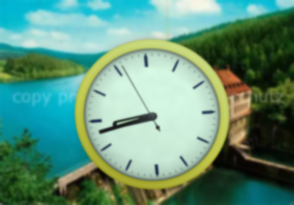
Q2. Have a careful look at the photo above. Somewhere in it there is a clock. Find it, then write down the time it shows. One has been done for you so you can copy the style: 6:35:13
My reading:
8:42:56
